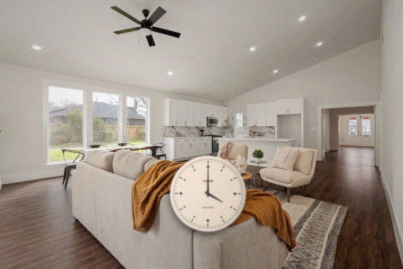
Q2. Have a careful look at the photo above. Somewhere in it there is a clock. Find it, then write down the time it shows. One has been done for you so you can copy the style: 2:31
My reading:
4:00
